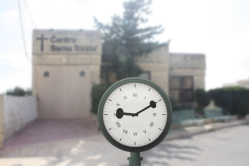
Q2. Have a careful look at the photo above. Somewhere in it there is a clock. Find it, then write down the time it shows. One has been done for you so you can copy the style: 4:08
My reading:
9:10
